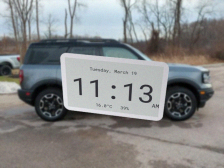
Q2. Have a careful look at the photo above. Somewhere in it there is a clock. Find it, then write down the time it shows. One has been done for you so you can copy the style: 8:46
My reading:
11:13
